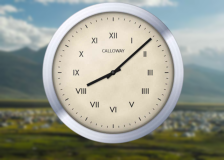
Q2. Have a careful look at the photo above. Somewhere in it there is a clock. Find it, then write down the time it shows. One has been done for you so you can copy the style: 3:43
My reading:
8:08
